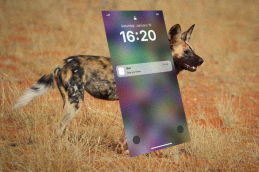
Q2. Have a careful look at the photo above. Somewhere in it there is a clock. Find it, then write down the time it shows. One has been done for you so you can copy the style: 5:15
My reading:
16:20
